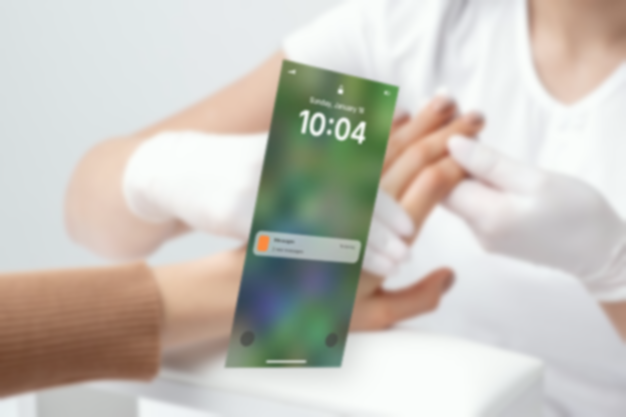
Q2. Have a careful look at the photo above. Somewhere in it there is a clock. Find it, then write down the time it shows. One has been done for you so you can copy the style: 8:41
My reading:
10:04
